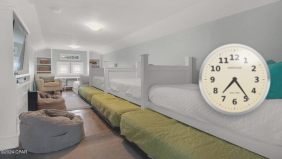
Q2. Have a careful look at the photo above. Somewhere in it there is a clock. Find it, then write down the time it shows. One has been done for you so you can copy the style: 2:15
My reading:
7:24
